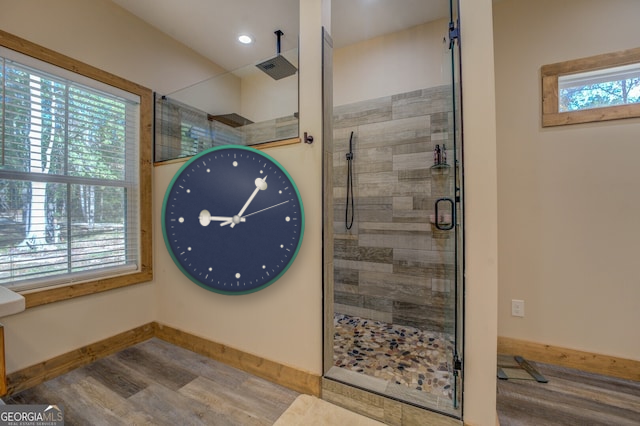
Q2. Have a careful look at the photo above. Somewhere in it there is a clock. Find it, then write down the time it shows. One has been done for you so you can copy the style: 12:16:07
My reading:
9:06:12
